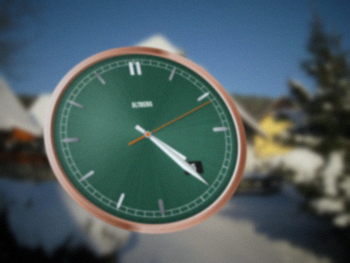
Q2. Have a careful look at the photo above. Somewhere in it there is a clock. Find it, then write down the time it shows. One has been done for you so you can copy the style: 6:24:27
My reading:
4:23:11
